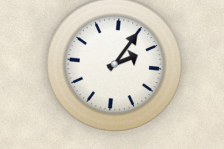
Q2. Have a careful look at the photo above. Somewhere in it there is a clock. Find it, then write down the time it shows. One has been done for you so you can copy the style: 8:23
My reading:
2:05
